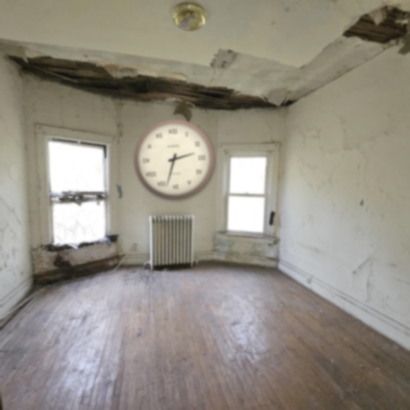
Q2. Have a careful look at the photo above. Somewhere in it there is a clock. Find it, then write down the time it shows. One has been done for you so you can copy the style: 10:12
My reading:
2:33
